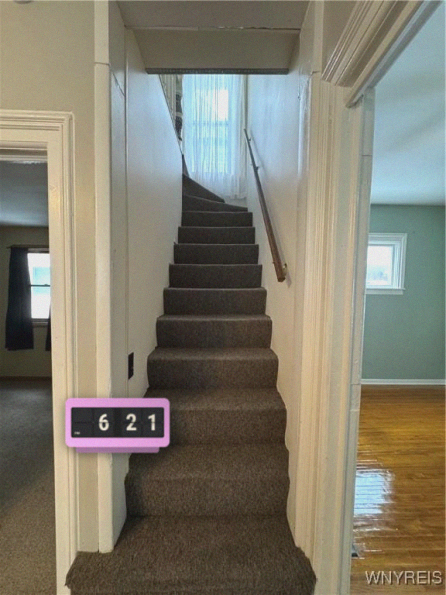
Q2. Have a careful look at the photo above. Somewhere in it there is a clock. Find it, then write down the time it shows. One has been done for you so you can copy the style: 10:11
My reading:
6:21
